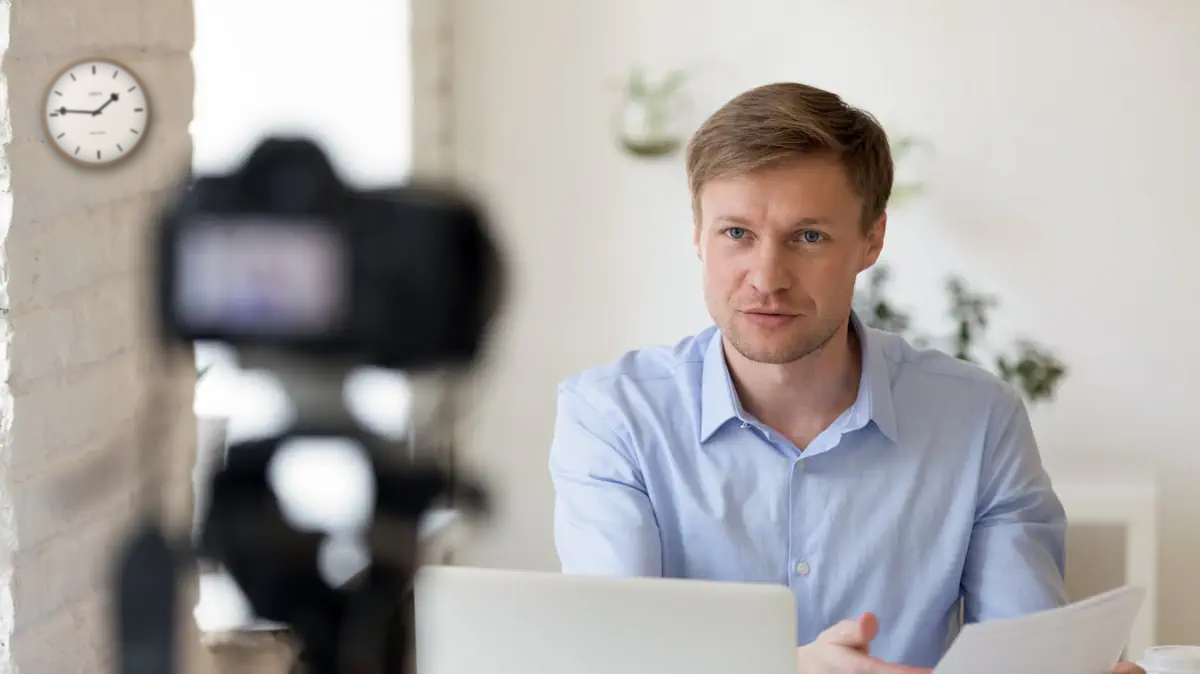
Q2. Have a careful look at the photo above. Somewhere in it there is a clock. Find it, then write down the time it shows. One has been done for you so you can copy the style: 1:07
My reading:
1:46
